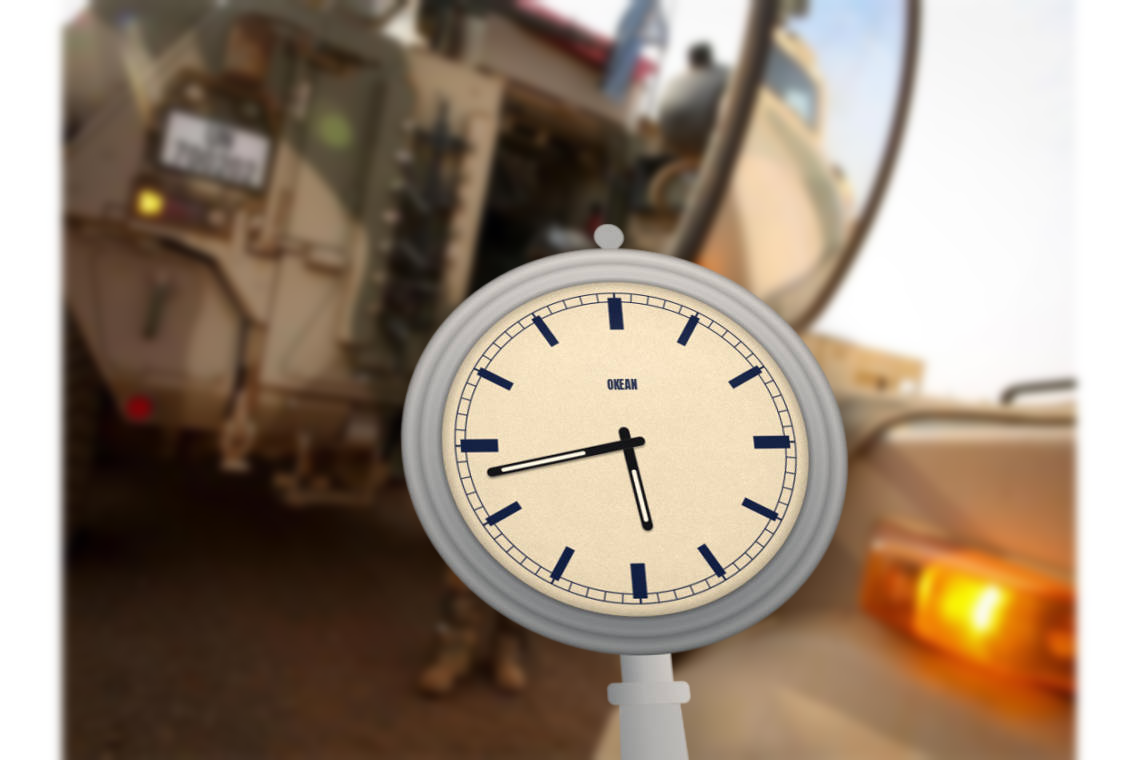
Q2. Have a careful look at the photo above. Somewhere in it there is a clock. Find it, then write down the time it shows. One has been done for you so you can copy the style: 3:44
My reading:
5:43
